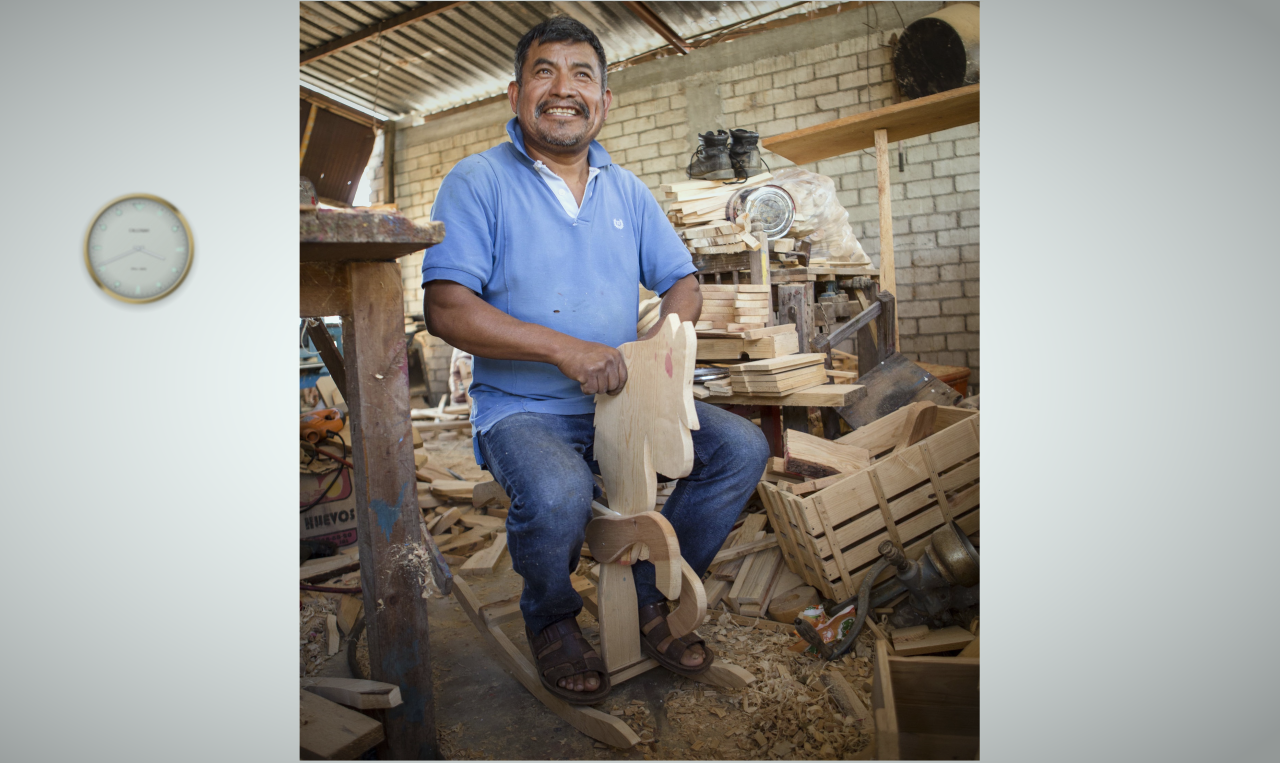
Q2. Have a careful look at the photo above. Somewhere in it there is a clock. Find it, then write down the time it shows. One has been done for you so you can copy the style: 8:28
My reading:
3:41
